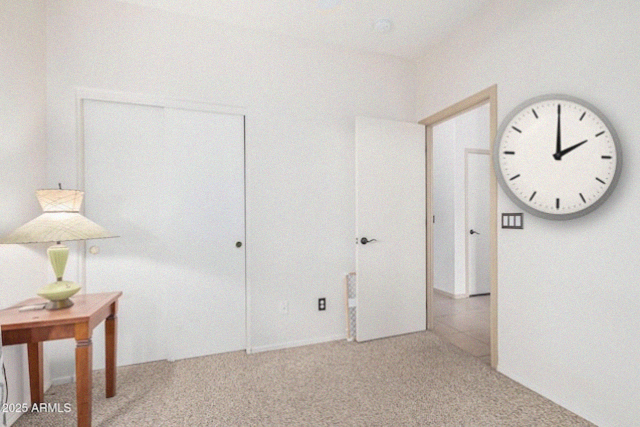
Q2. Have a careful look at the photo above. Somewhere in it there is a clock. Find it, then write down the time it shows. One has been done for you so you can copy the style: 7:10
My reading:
2:00
